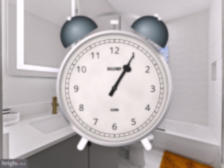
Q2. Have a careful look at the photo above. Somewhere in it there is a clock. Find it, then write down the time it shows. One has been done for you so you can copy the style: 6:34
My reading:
1:05
